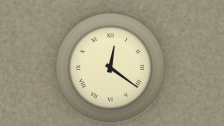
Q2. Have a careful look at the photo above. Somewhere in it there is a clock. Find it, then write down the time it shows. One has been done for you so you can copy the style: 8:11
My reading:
12:21
